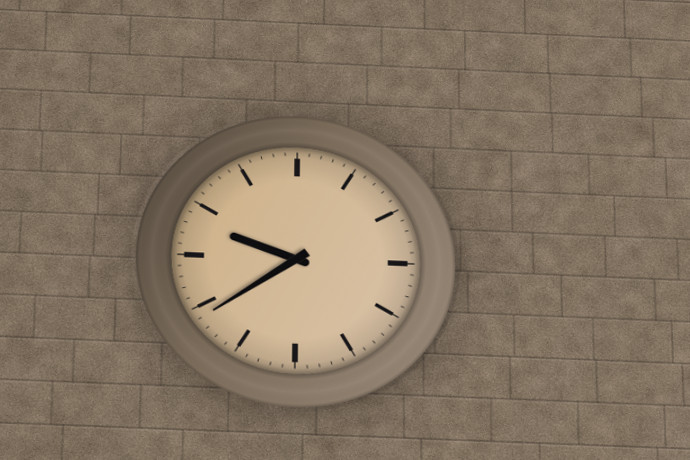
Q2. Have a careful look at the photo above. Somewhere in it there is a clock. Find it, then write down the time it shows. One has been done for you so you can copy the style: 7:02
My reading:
9:39
